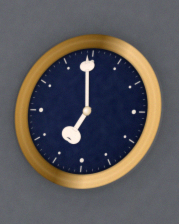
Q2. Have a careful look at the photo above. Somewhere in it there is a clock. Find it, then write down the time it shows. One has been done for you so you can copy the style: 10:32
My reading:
6:59
